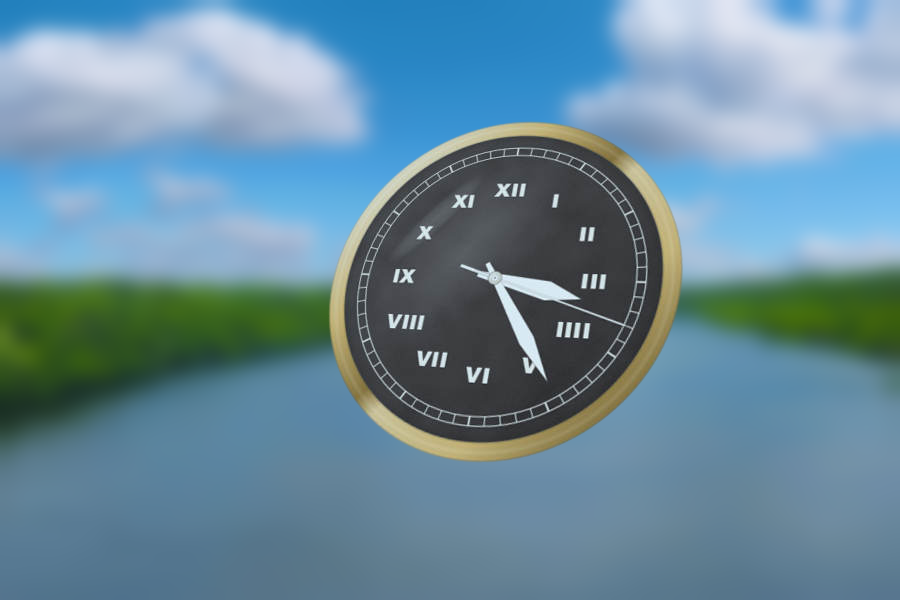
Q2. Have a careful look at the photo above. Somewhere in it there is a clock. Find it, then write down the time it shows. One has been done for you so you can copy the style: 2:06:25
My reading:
3:24:18
